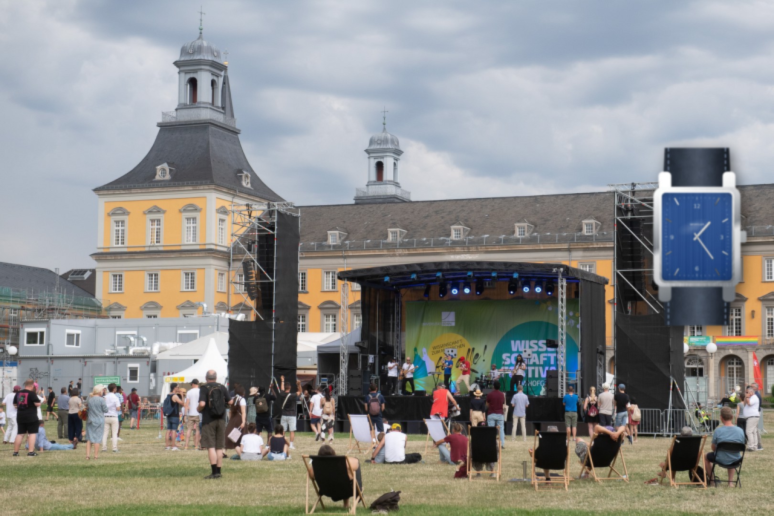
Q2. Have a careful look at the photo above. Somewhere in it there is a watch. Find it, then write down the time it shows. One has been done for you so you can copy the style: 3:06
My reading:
1:24
